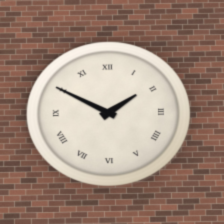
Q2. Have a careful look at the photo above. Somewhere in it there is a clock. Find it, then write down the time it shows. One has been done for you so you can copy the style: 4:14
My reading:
1:50
